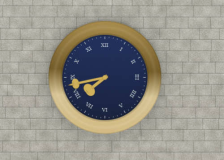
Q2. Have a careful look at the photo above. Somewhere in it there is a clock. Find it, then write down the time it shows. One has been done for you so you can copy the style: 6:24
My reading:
7:43
